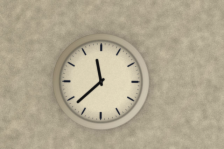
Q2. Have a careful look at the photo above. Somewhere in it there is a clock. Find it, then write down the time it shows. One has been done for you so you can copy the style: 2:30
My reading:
11:38
